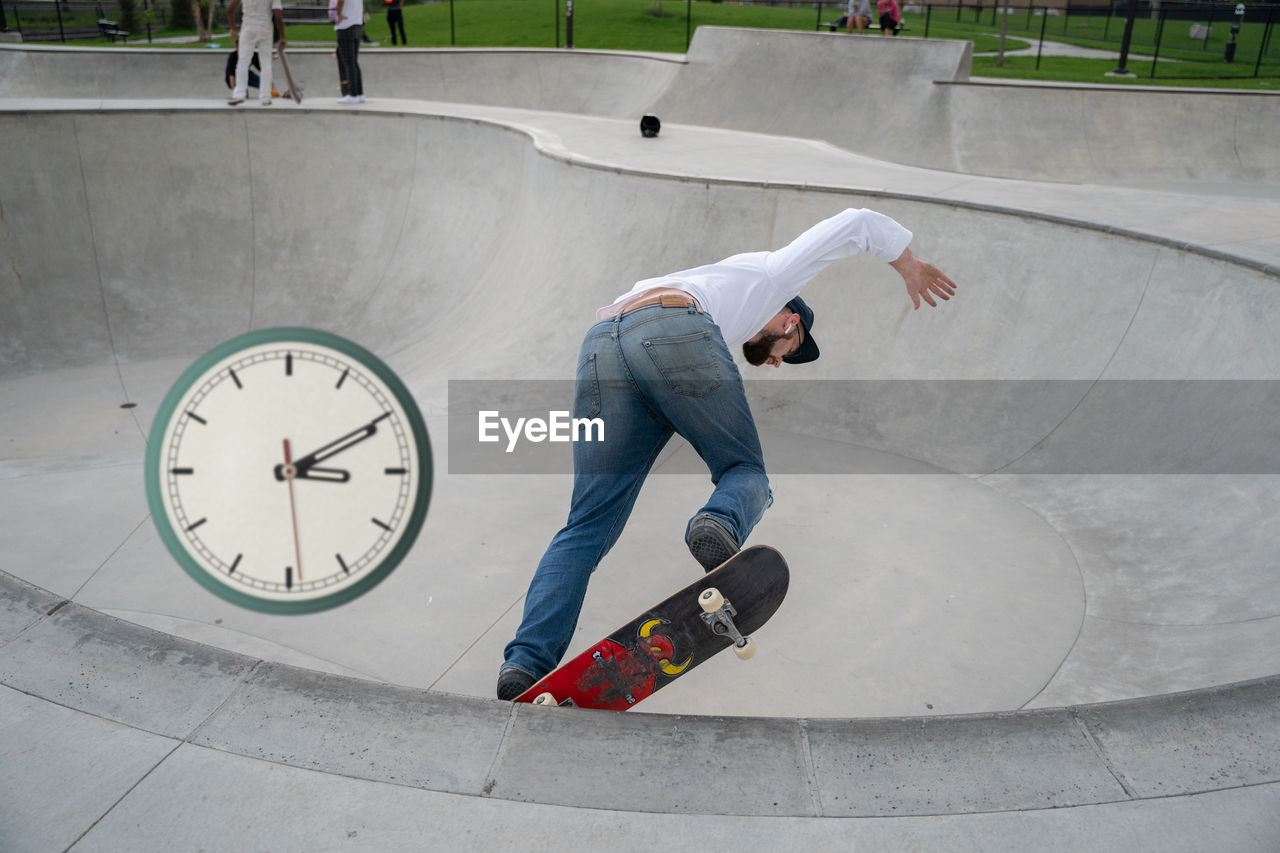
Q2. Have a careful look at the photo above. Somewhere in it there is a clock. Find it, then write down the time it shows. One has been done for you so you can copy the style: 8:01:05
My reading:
3:10:29
